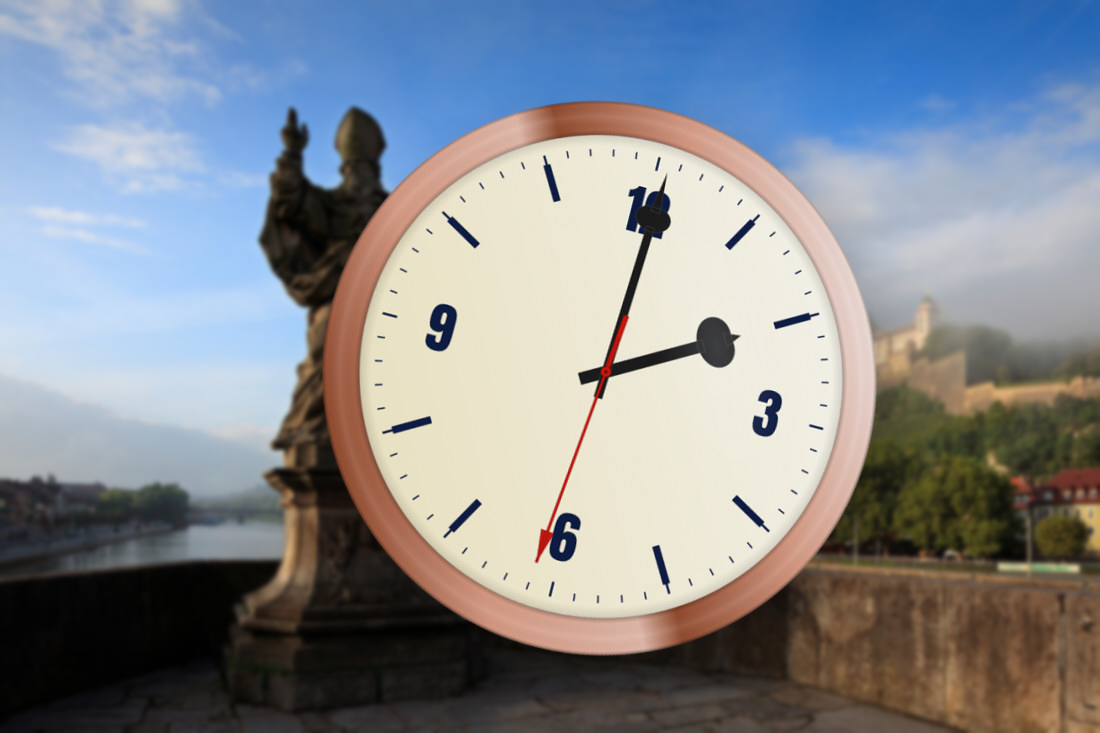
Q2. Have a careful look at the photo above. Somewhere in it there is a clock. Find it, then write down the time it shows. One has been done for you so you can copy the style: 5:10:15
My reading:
2:00:31
